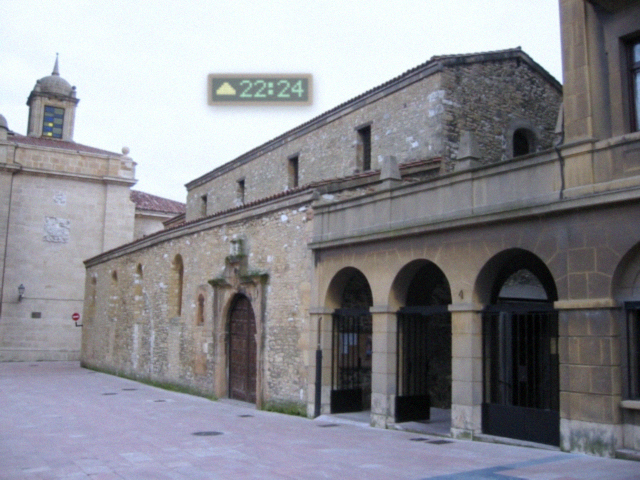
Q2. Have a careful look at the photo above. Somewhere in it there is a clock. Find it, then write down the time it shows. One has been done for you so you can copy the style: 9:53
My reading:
22:24
